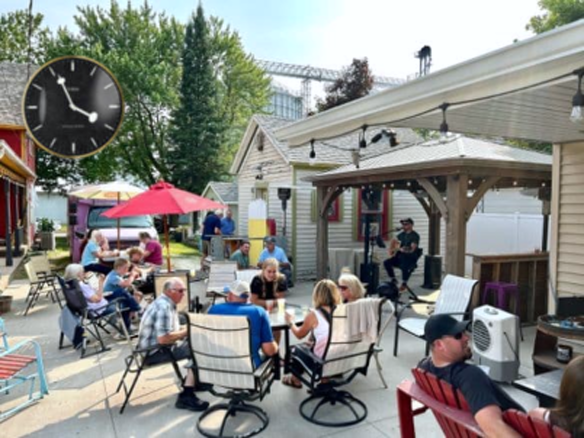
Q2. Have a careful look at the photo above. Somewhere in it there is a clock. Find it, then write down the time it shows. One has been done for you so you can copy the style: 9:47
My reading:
3:56
